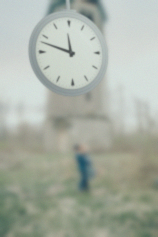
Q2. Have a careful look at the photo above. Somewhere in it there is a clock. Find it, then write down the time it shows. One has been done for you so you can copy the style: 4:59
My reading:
11:48
